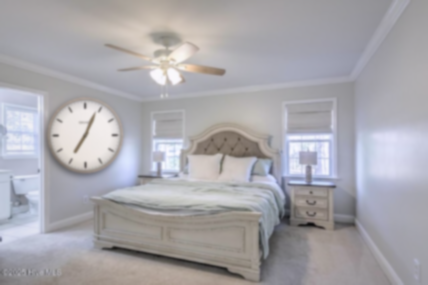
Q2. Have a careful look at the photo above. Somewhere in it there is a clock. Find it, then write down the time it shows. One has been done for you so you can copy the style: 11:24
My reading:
7:04
